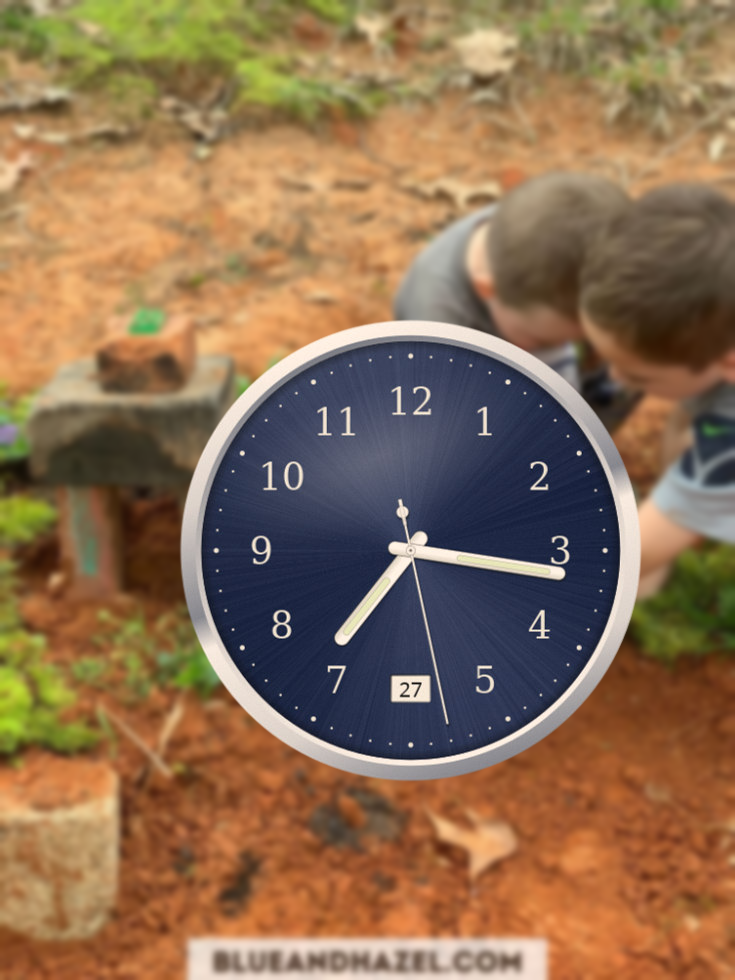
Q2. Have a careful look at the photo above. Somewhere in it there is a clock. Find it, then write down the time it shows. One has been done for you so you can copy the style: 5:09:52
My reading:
7:16:28
